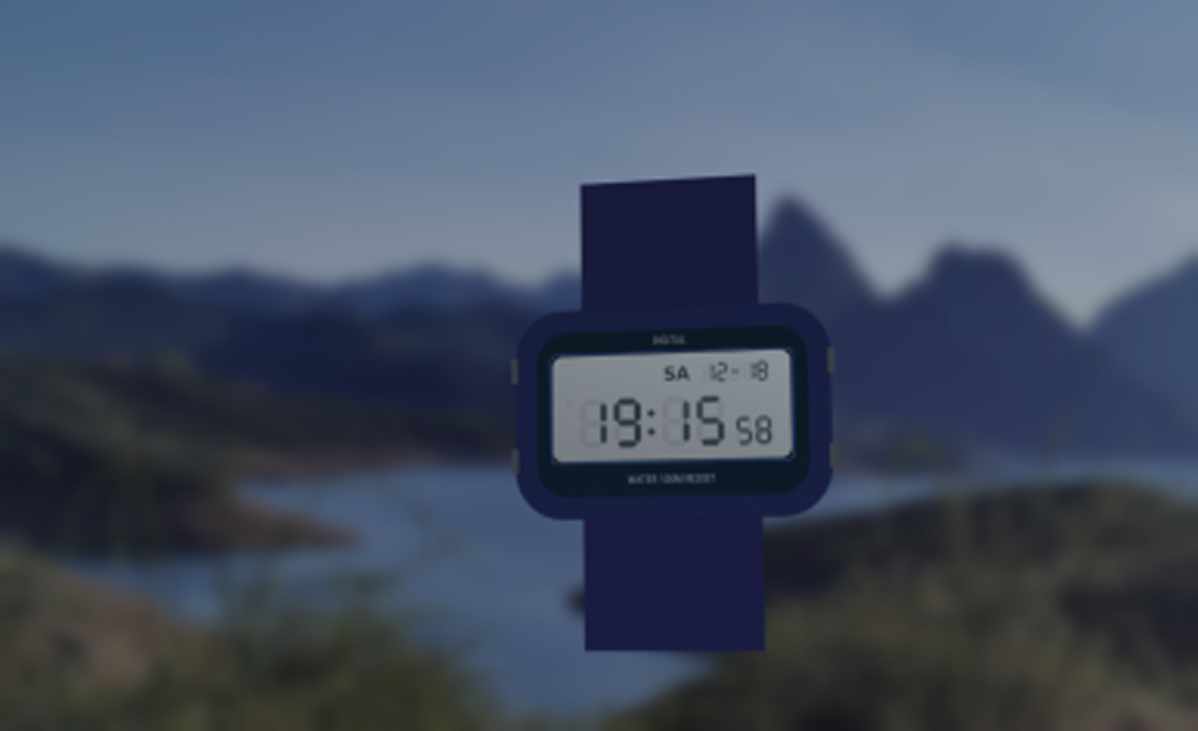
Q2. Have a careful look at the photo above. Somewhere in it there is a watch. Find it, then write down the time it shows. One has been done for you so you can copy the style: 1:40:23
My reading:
19:15:58
